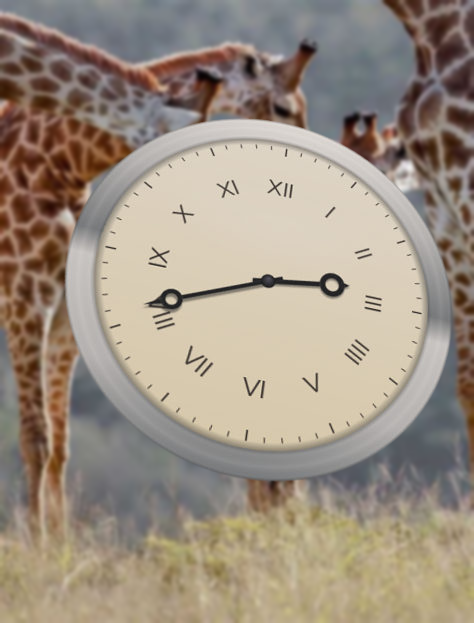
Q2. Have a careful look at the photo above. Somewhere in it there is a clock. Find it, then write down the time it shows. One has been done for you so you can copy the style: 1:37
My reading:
2:41
